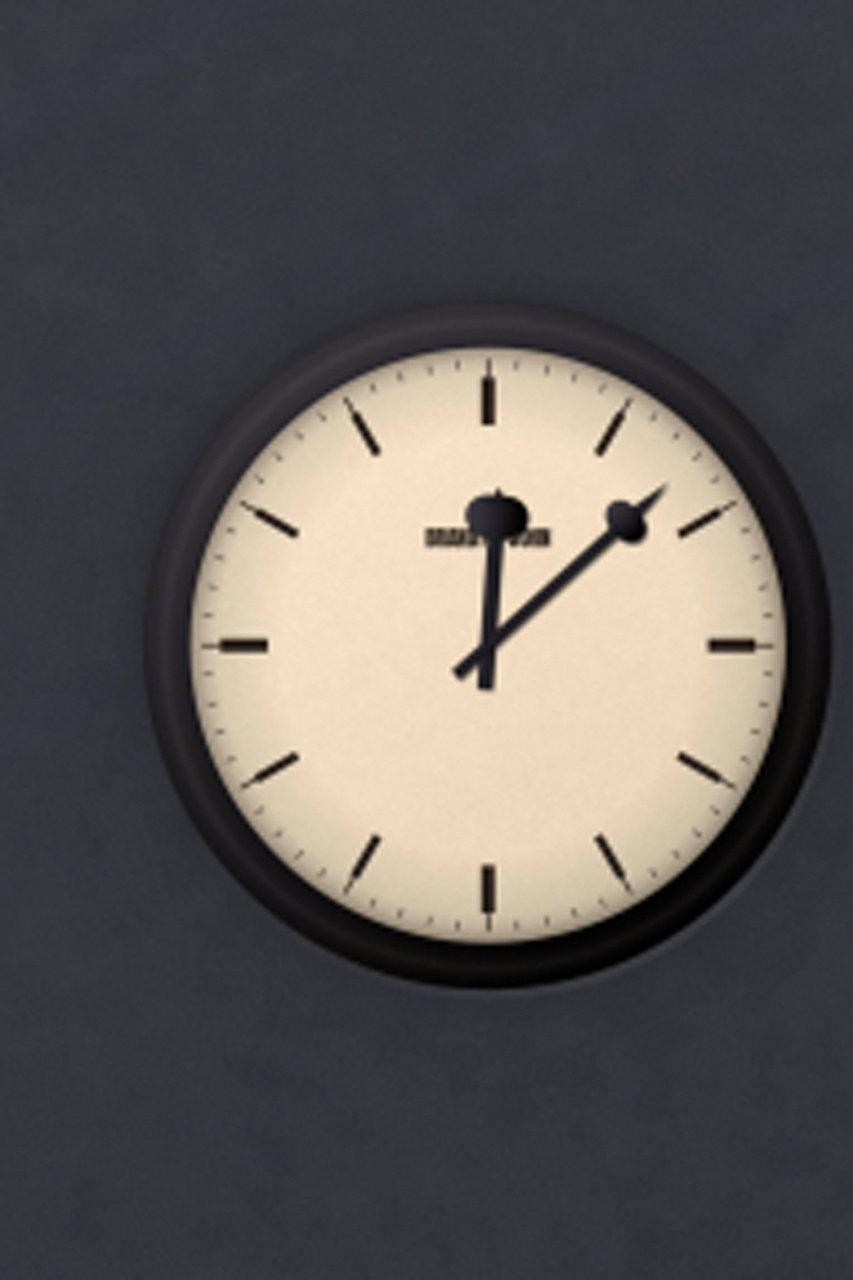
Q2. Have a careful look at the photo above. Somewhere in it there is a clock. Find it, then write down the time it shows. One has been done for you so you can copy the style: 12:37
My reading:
12:08
